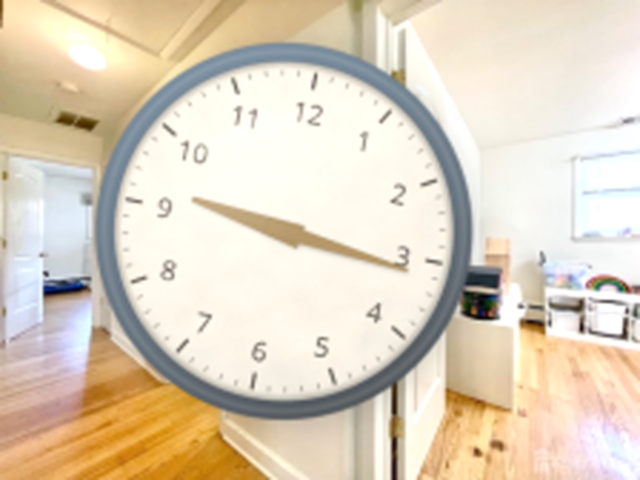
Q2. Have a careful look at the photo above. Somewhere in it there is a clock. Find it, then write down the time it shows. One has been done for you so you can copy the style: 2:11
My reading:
9:16
